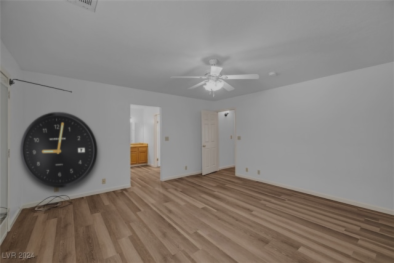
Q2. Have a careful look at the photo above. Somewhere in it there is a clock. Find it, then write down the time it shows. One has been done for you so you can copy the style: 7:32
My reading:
9:02
